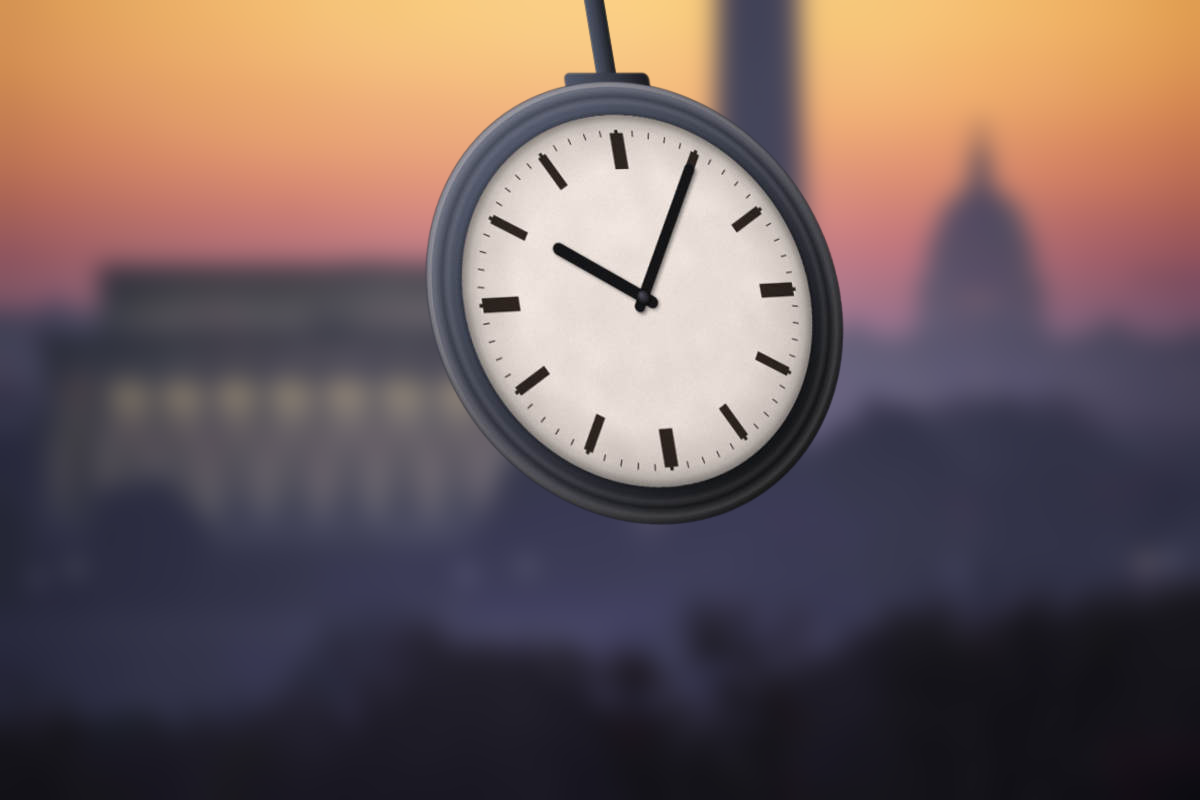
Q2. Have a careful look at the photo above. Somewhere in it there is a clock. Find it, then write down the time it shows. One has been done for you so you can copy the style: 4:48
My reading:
10:05
